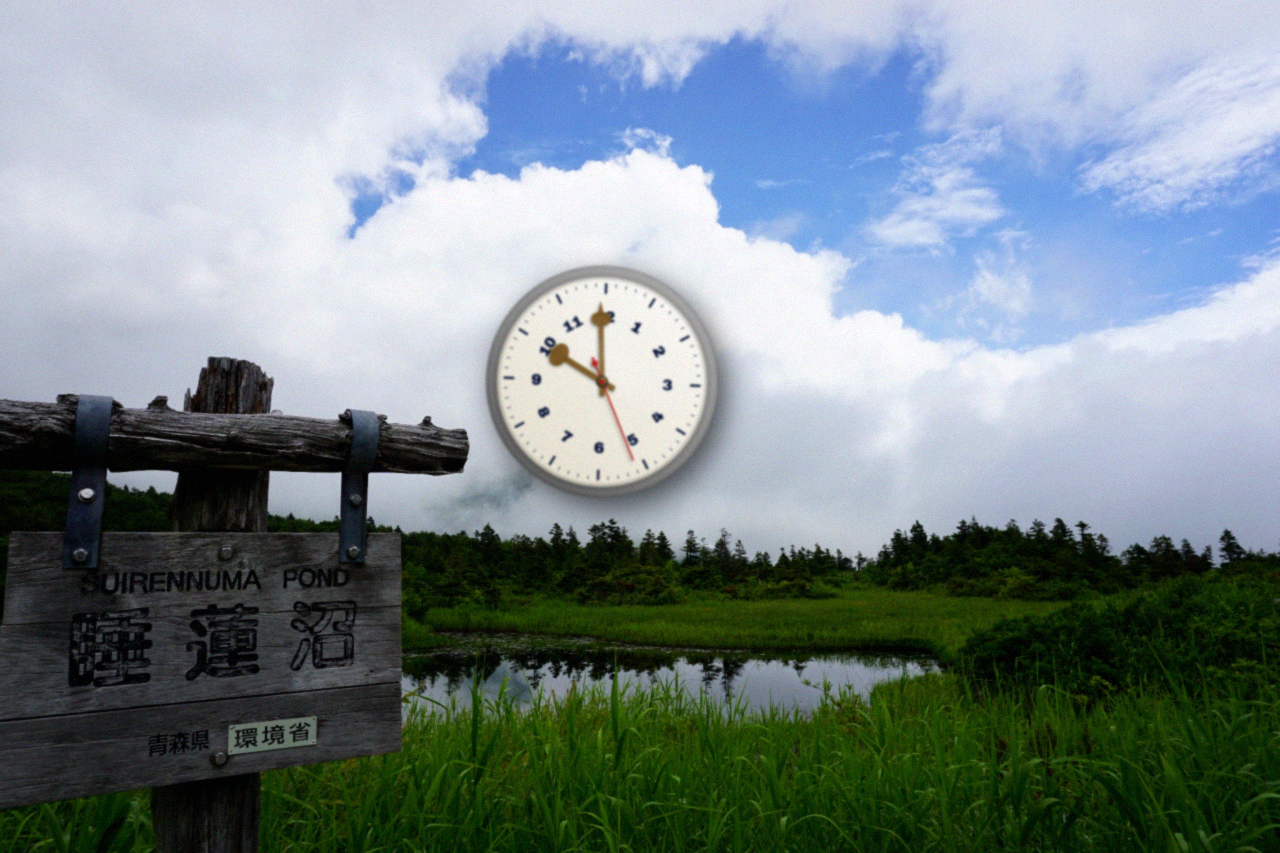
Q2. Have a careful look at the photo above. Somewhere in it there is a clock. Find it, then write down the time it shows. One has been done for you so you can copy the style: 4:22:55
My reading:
9:59:26
